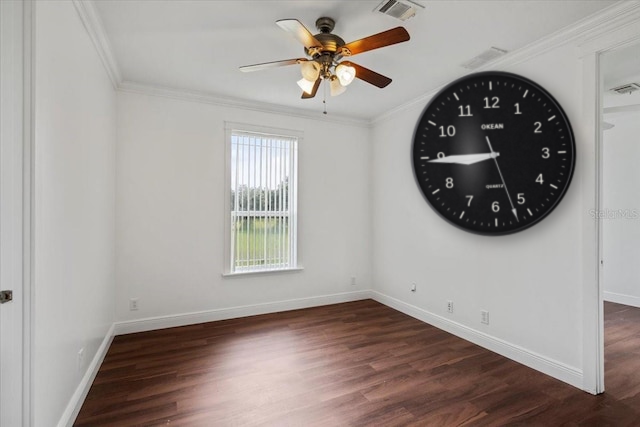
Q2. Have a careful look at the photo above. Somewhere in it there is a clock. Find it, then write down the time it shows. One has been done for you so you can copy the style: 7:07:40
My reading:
8:44:27
